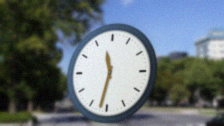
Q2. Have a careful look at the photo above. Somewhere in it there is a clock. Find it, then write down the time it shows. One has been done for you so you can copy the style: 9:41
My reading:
11:32
